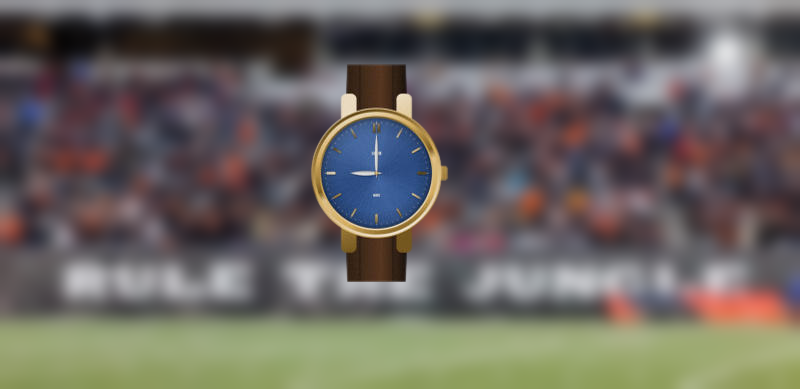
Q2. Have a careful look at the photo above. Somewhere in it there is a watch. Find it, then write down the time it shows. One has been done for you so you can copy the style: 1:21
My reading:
9:00
